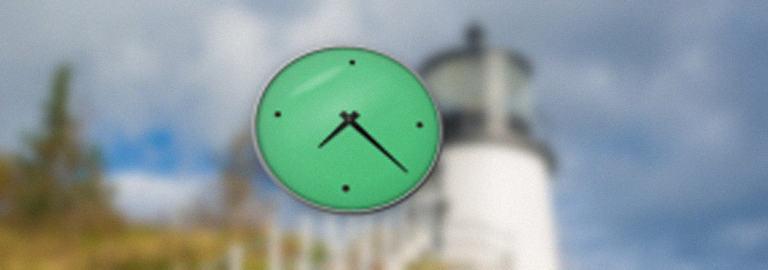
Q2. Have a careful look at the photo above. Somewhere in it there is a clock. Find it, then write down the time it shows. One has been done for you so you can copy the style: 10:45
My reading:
7:22
